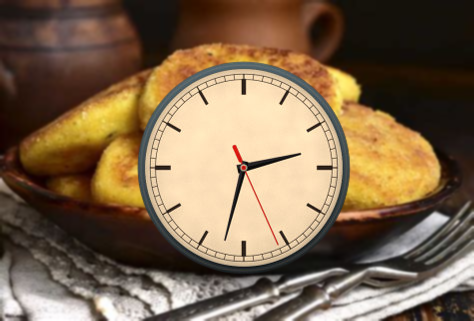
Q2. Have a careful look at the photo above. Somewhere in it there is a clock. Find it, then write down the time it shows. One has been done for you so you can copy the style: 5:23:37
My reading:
2:32:26
